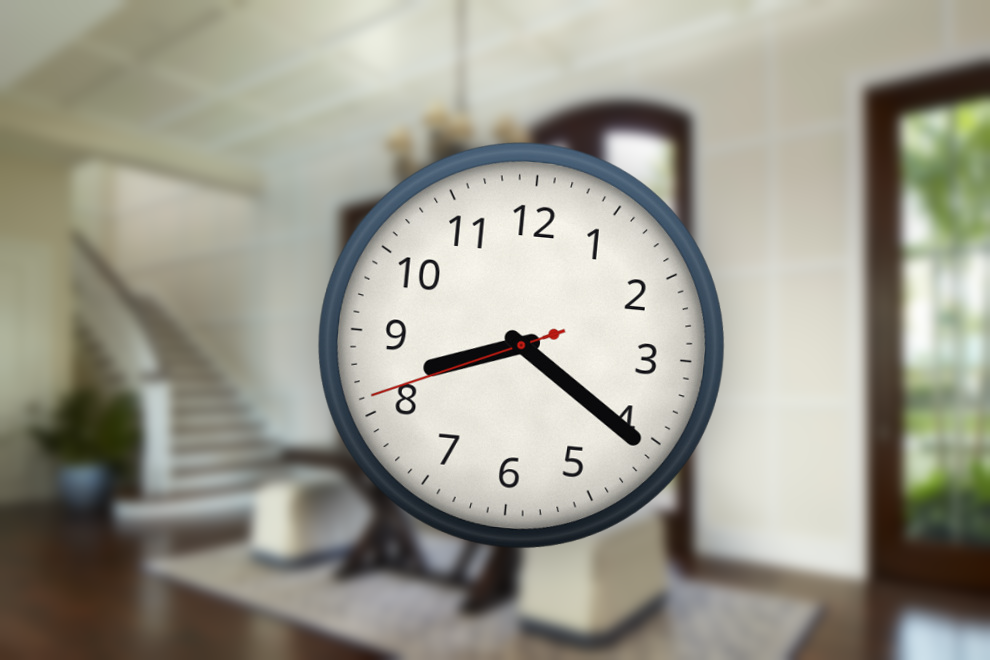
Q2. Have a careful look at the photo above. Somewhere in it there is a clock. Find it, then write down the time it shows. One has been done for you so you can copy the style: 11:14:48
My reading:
8:20:41
